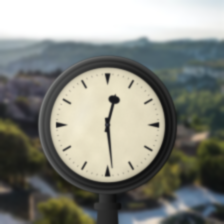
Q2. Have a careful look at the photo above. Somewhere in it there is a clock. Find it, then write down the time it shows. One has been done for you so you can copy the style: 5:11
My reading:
12:29
